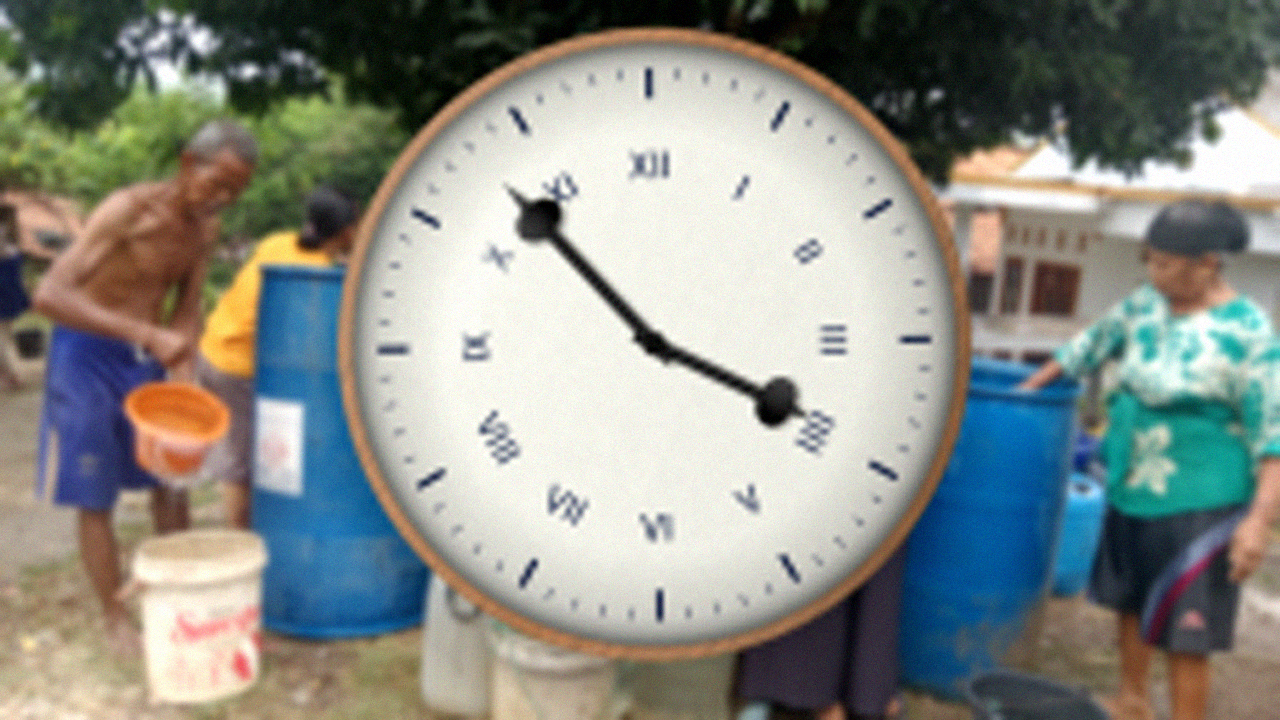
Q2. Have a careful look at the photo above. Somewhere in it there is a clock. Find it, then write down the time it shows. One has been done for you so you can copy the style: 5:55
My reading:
3:53
